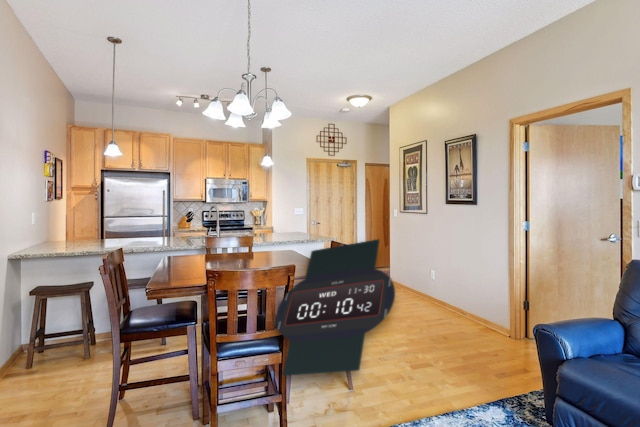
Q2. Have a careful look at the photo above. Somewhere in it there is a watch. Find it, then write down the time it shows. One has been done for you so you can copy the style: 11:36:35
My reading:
0:10:42
